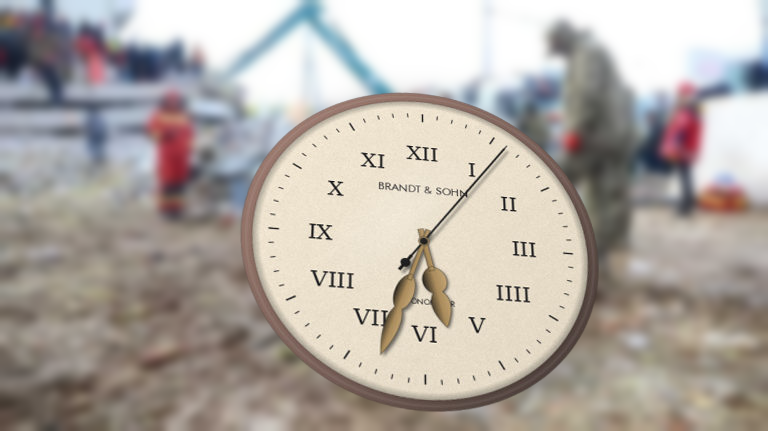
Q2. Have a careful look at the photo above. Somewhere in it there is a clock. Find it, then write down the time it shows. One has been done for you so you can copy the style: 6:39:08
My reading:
5:33:06
